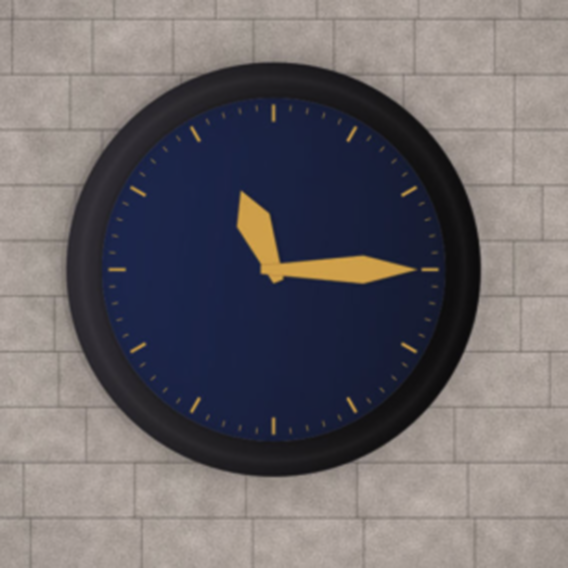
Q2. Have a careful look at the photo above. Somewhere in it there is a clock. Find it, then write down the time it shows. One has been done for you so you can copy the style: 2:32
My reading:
11:15
